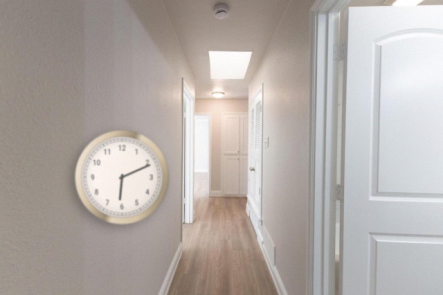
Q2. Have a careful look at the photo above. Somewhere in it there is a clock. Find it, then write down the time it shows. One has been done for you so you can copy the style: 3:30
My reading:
6:11
